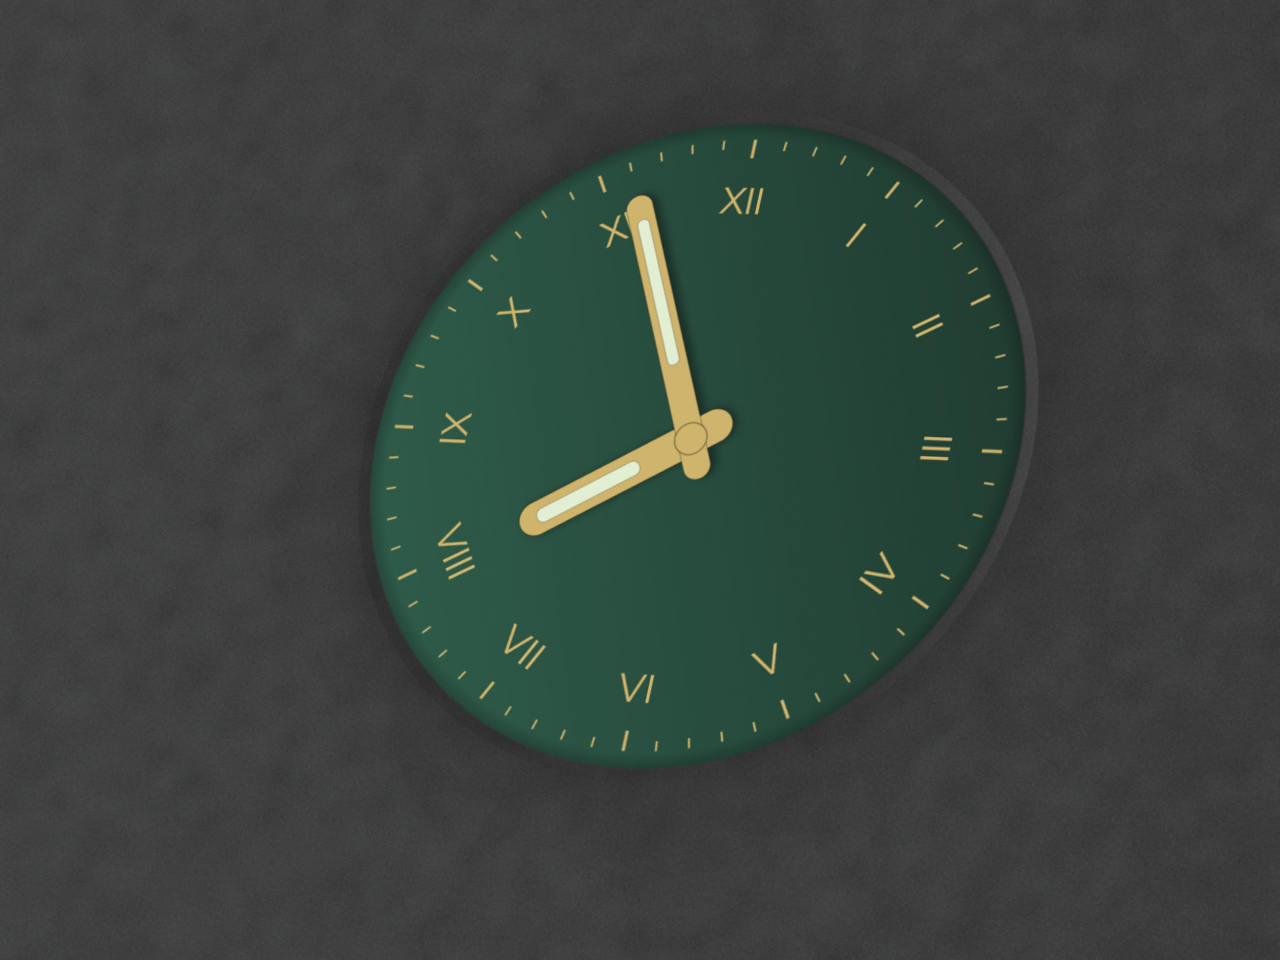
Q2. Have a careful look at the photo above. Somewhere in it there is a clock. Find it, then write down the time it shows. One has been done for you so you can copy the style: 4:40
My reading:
7:56
